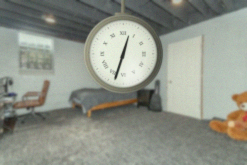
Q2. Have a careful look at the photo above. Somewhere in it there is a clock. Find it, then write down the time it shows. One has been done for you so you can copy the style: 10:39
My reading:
12:33
